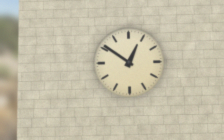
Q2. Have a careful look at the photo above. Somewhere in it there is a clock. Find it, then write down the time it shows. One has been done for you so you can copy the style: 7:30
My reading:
12:51
